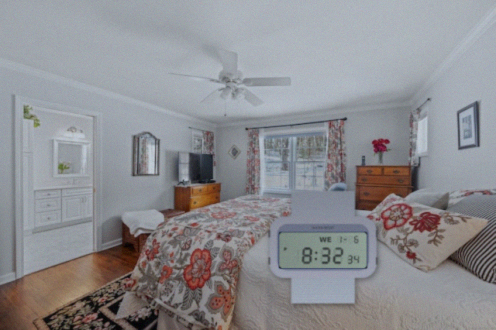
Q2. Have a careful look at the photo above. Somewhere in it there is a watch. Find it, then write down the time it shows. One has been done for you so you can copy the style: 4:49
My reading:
8:32
